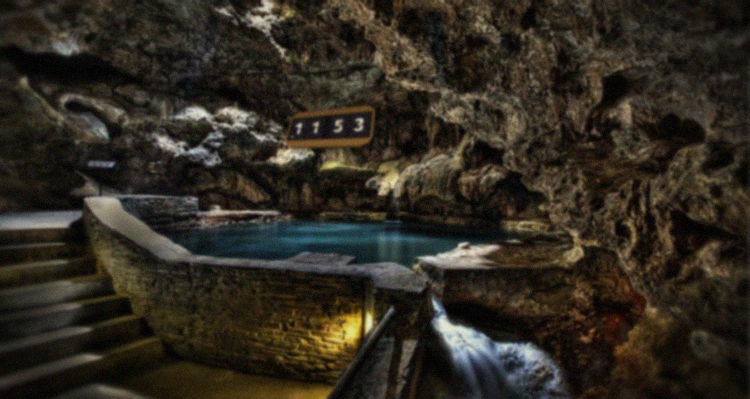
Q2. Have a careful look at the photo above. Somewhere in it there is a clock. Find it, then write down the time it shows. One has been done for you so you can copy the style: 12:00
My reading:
11:53
